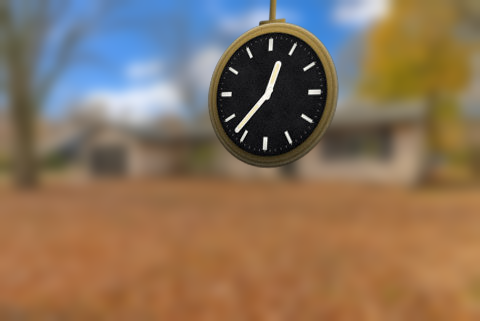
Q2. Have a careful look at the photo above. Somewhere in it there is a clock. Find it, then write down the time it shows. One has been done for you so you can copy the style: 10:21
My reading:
12:37
